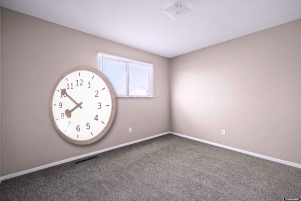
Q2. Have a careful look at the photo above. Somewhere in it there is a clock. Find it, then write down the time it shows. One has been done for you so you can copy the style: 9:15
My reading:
7:51
